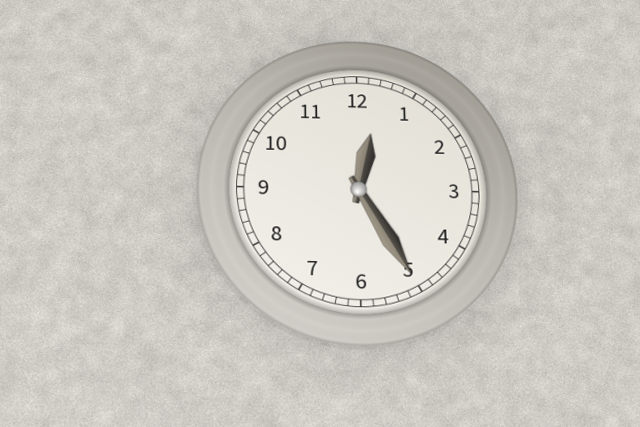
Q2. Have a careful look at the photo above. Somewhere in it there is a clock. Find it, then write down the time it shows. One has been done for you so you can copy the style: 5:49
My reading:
12:25
